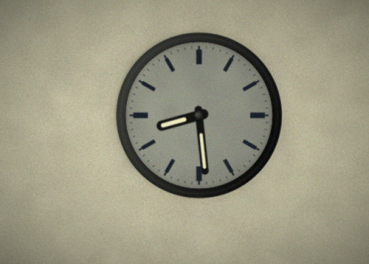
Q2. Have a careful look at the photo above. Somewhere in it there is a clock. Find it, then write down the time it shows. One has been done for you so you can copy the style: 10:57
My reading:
8:29
